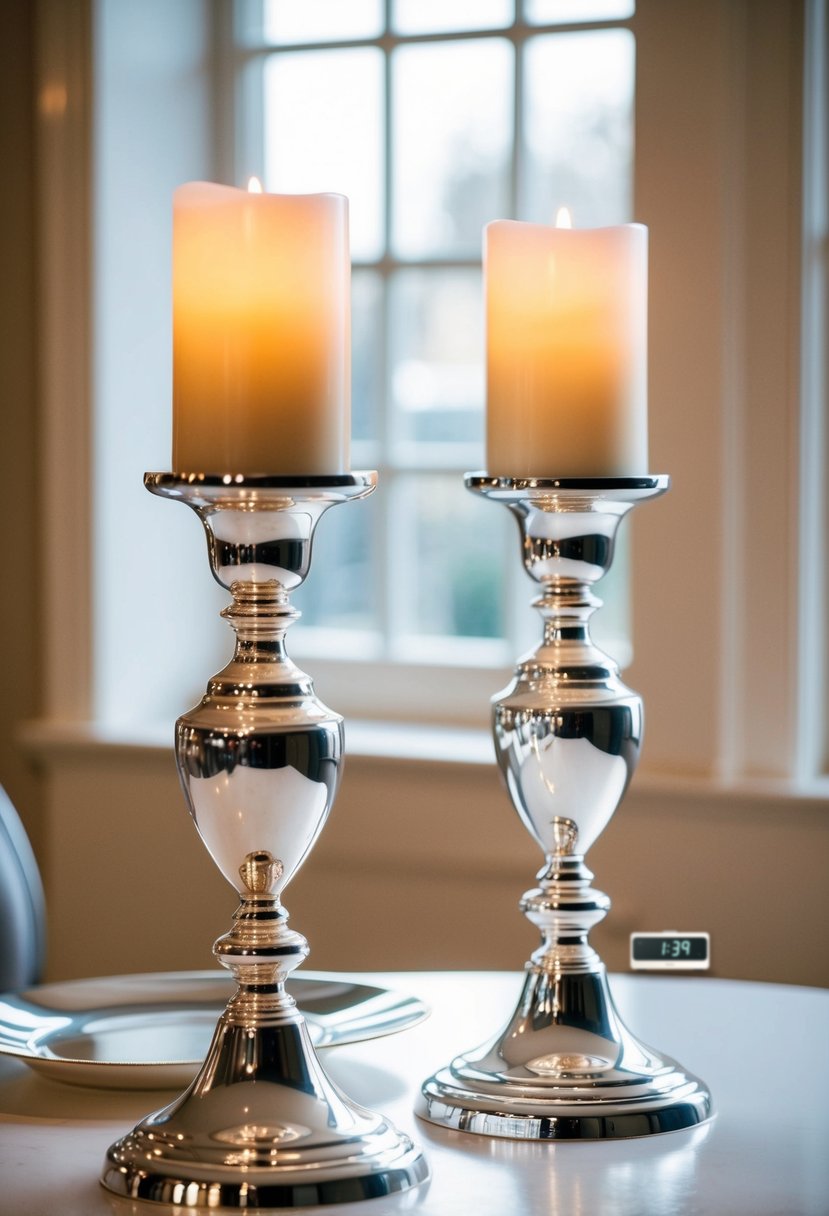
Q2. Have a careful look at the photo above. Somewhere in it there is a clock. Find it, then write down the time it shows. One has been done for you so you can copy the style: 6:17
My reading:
1:39
